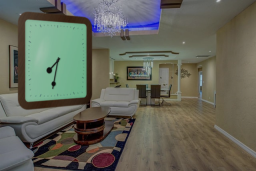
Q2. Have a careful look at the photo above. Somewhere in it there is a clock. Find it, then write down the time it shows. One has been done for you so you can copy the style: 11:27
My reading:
7:32
